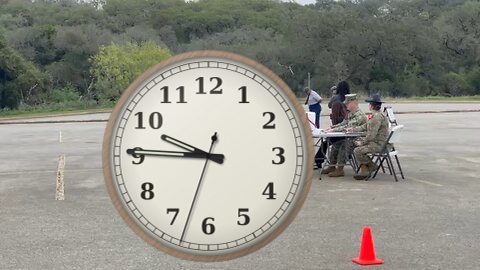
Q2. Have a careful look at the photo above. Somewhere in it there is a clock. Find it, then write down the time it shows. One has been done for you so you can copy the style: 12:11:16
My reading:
9:45:33
